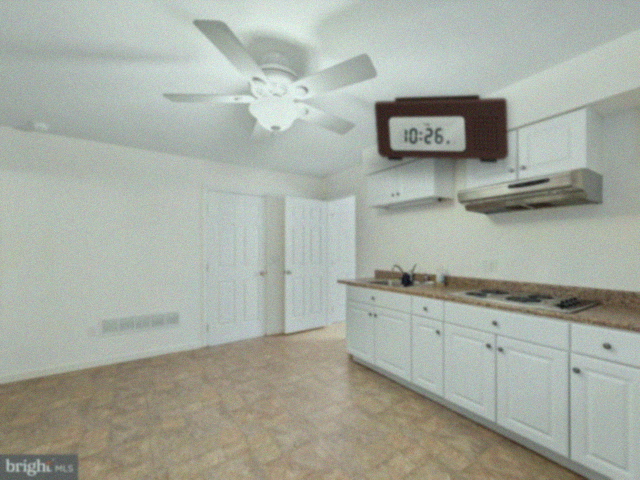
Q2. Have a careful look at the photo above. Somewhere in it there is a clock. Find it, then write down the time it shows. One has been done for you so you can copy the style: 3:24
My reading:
10:26
